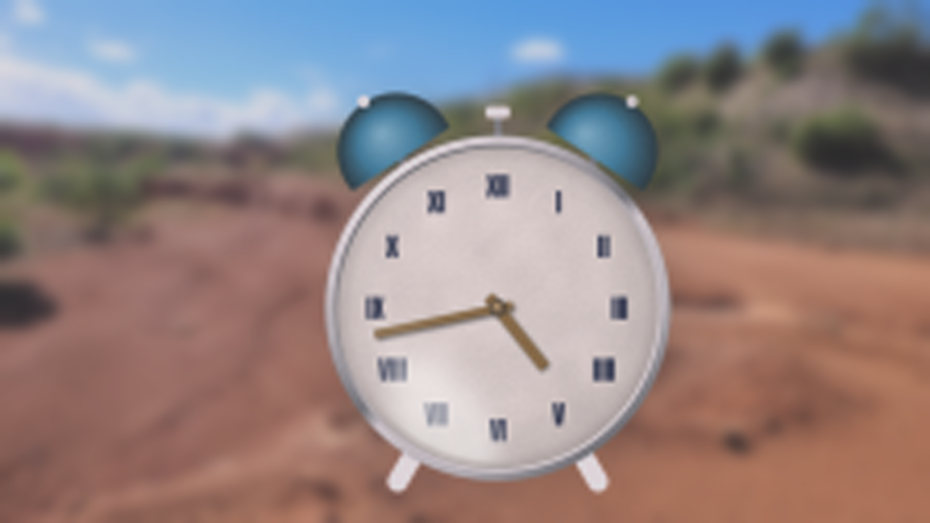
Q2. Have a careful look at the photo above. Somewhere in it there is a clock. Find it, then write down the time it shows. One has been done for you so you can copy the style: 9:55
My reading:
4:43
